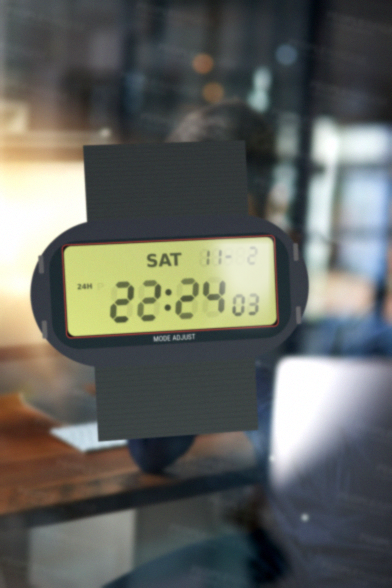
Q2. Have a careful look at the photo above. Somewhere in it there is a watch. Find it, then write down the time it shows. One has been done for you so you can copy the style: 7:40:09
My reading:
22:24:03
